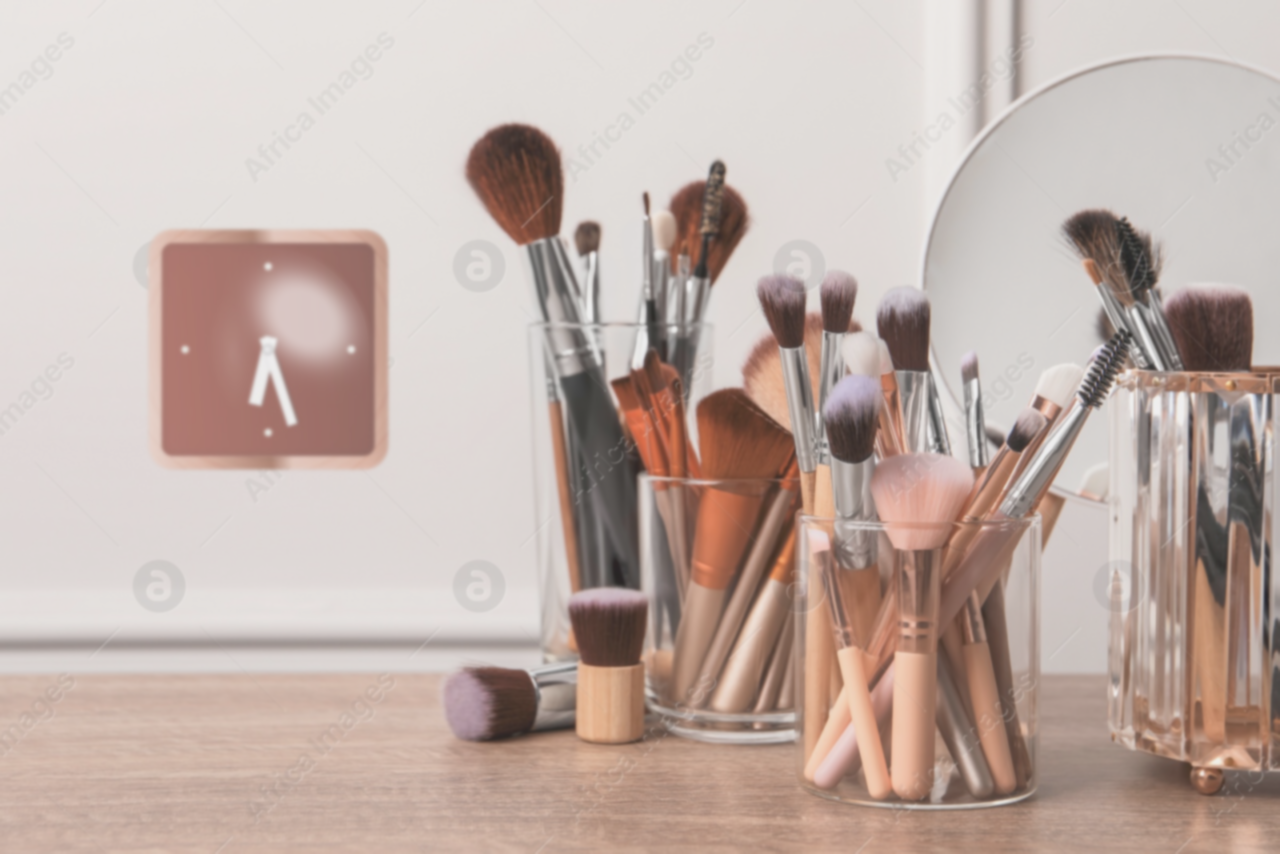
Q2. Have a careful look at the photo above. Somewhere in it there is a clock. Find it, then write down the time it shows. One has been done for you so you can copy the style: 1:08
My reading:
6:27
